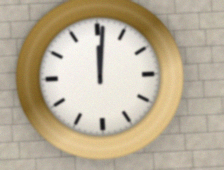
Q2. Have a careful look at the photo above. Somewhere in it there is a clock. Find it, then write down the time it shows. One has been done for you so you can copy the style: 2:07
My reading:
12:01
